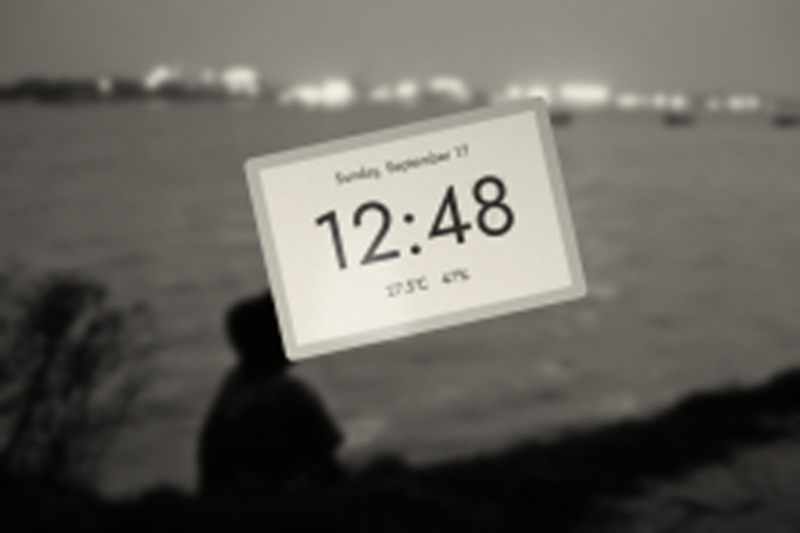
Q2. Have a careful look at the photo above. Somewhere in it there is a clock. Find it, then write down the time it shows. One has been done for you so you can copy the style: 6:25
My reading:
12:48
